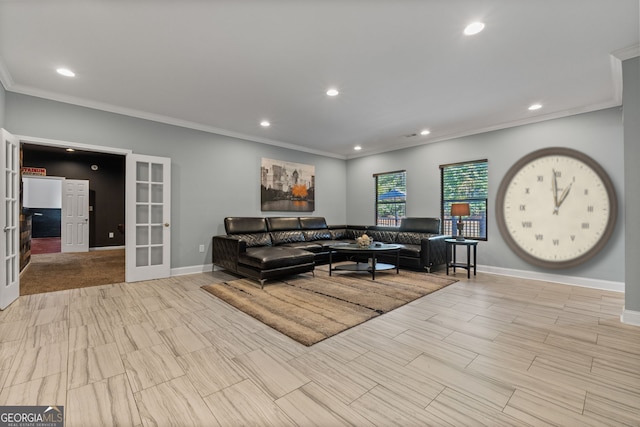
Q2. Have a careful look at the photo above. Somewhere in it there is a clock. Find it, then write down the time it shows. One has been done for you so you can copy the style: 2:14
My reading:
12:59
